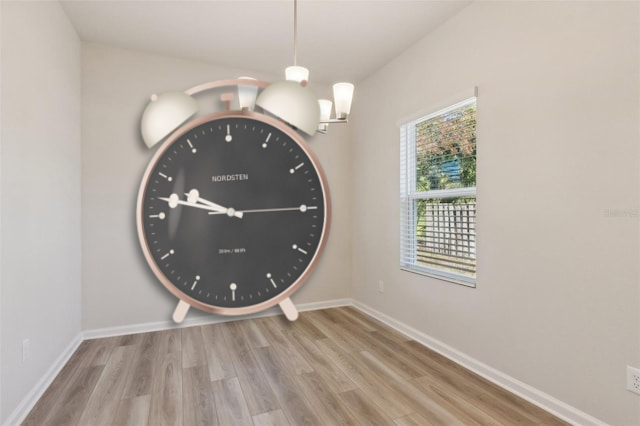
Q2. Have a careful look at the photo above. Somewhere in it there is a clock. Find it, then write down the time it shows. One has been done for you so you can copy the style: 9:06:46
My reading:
9:47:15
